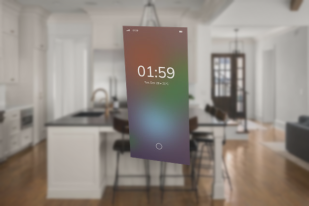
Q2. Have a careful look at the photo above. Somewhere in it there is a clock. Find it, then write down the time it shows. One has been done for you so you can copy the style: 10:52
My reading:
1:59
